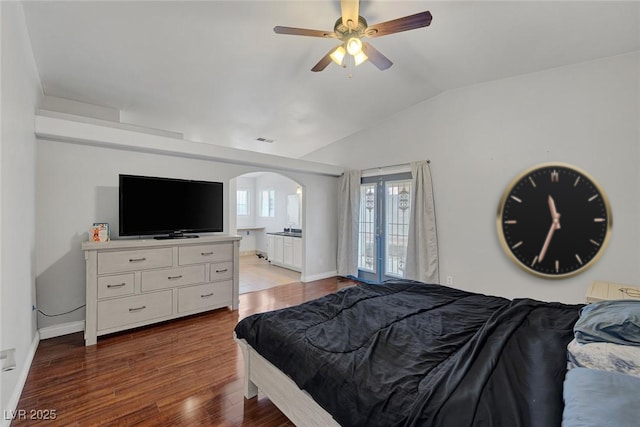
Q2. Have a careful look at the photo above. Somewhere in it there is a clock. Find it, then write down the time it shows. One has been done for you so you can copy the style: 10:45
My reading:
11:34
